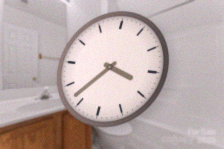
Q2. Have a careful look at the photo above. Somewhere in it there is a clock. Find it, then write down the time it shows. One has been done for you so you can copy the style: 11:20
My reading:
3:37
